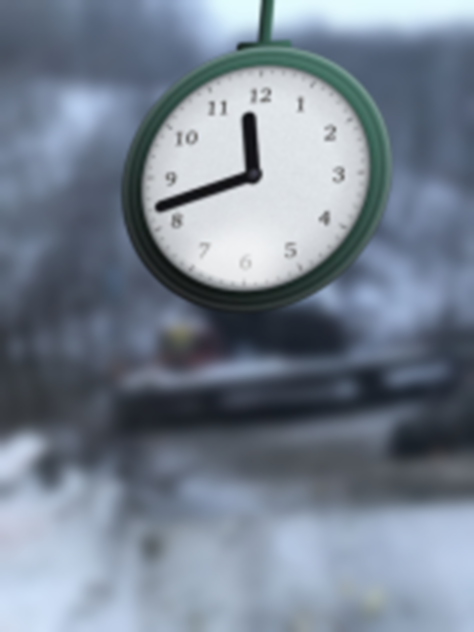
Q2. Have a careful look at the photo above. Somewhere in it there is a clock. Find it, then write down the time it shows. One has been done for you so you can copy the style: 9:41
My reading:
11:42
